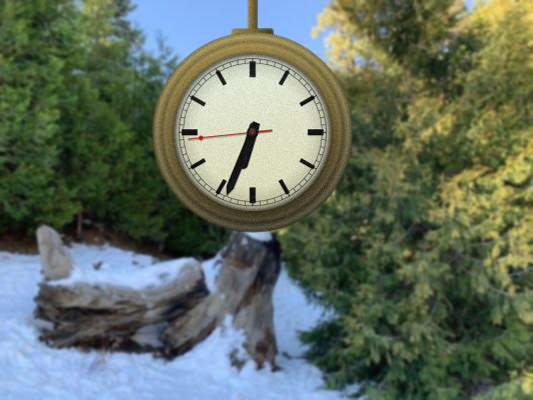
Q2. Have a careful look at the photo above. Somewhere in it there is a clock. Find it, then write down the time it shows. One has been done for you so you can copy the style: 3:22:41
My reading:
6:33:44
